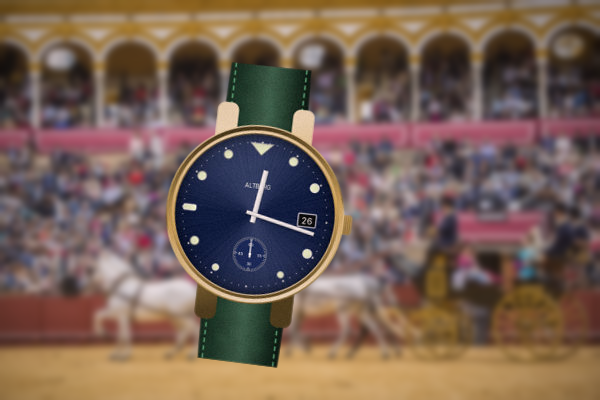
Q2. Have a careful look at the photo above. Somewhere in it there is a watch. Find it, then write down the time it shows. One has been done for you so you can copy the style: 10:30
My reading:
12:17
